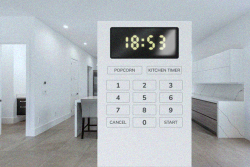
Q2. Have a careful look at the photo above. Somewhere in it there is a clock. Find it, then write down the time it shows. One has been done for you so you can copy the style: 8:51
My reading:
18:53
